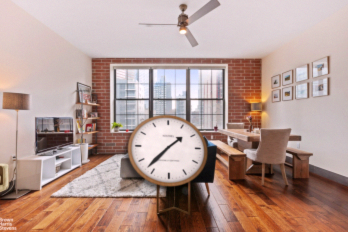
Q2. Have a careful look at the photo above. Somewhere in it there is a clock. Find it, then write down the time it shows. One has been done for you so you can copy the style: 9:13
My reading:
1:37
